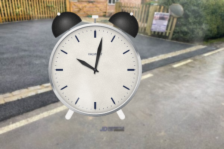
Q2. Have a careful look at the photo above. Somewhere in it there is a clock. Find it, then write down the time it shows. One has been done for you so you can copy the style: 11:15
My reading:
10:02
